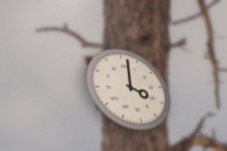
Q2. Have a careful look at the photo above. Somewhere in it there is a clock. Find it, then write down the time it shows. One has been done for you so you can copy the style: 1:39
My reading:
4:02
